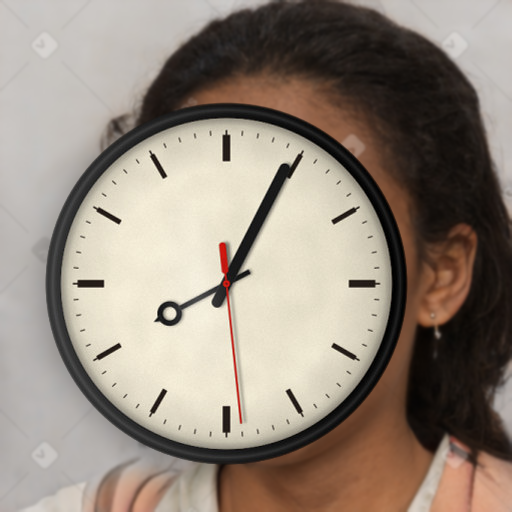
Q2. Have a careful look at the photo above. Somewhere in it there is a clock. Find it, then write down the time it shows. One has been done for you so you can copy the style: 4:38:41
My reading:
8:04:29
